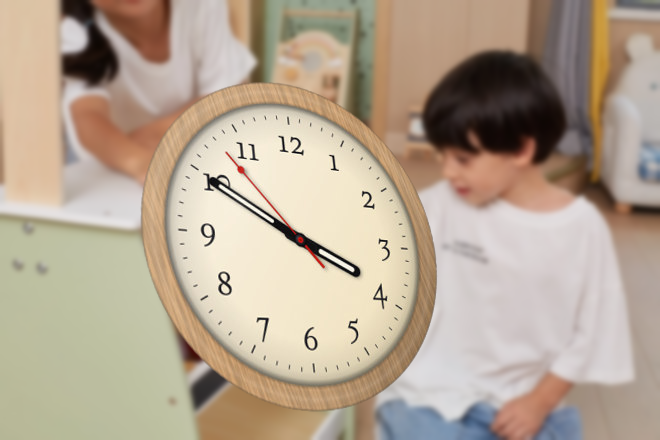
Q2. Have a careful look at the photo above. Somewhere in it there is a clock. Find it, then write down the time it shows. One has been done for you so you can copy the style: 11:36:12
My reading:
3:49:53
